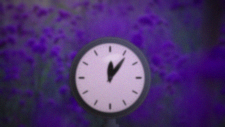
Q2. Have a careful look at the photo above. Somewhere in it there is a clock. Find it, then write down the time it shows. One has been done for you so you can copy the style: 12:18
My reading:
12:06
